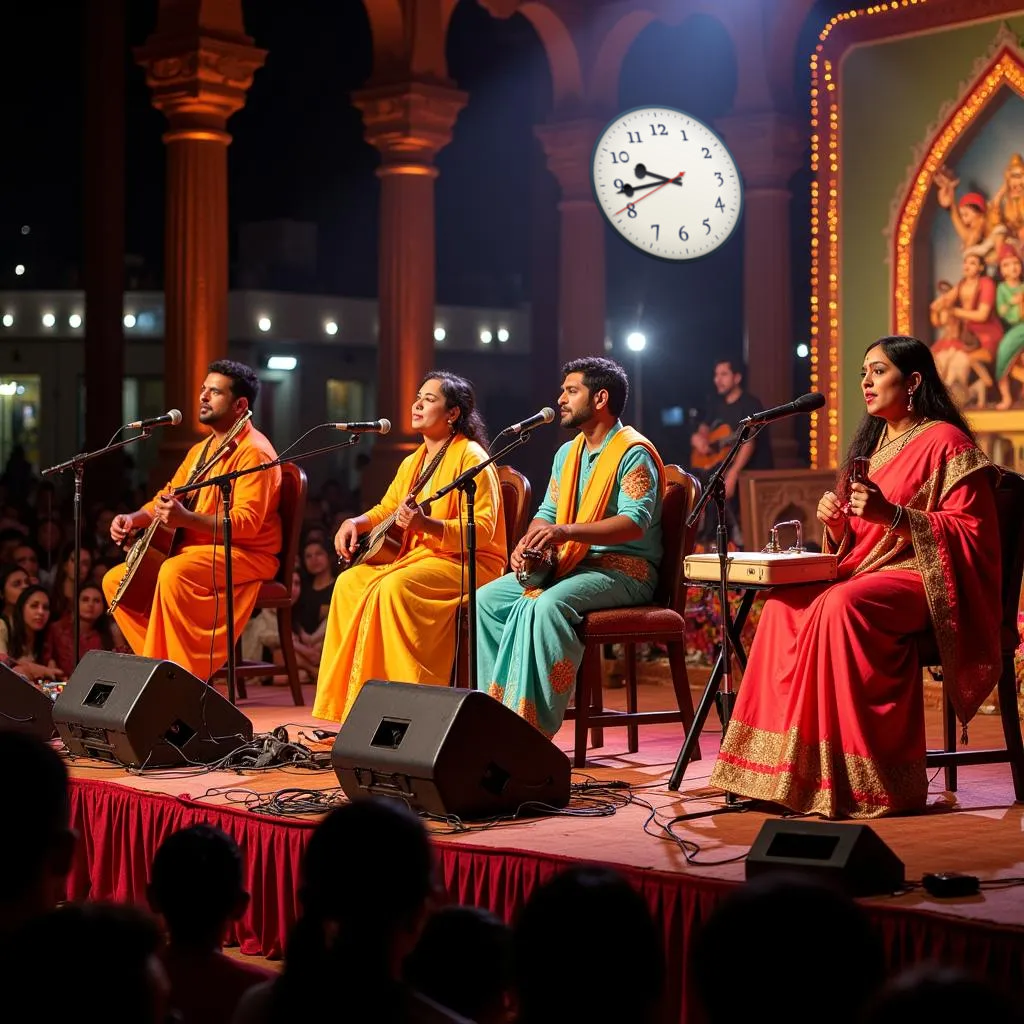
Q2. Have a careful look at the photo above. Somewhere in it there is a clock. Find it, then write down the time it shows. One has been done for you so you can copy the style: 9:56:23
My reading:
9:43:41
